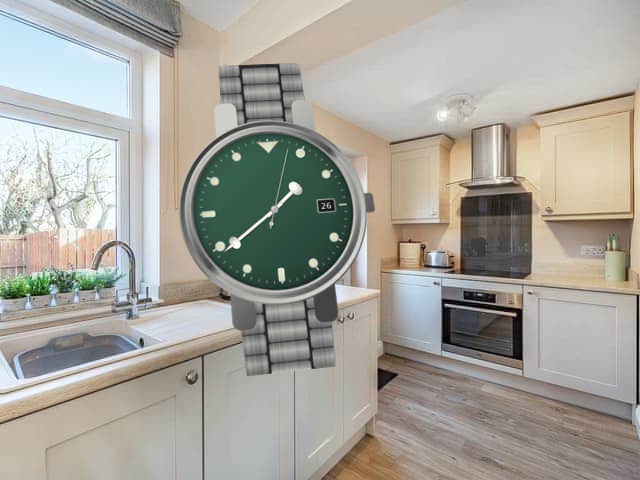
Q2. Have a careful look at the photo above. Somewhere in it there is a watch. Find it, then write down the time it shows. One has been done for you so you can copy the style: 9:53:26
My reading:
1:39:03
